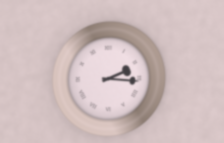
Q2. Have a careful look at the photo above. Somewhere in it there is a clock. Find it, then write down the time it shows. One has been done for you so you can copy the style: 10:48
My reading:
2:16
